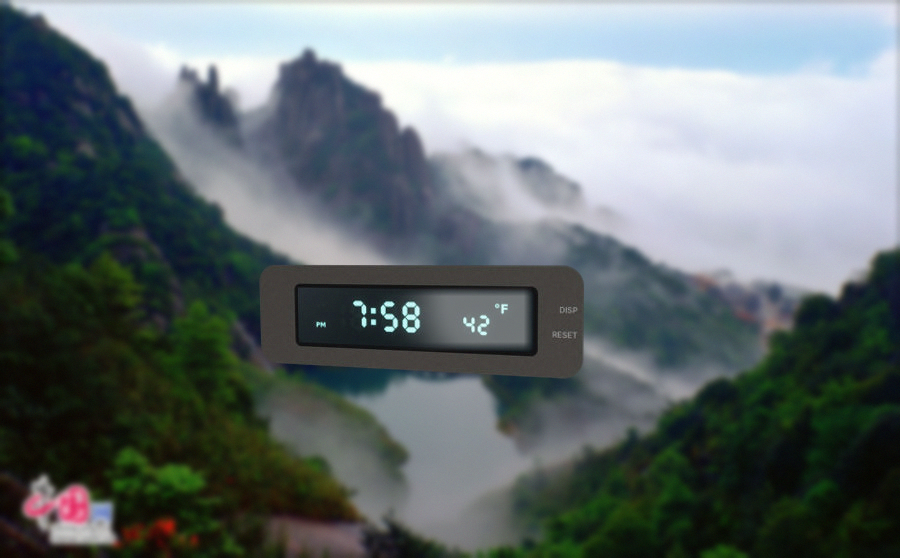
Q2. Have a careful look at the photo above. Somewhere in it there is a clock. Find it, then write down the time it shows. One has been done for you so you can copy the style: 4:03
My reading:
7:58
